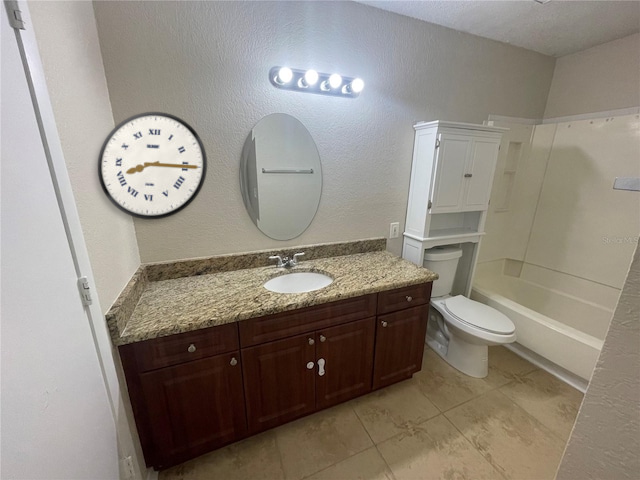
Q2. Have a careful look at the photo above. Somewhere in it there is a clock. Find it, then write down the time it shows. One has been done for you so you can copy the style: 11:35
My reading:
8:15
